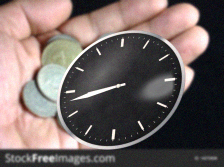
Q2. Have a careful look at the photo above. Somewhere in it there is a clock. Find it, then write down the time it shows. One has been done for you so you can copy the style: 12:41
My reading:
8:43
